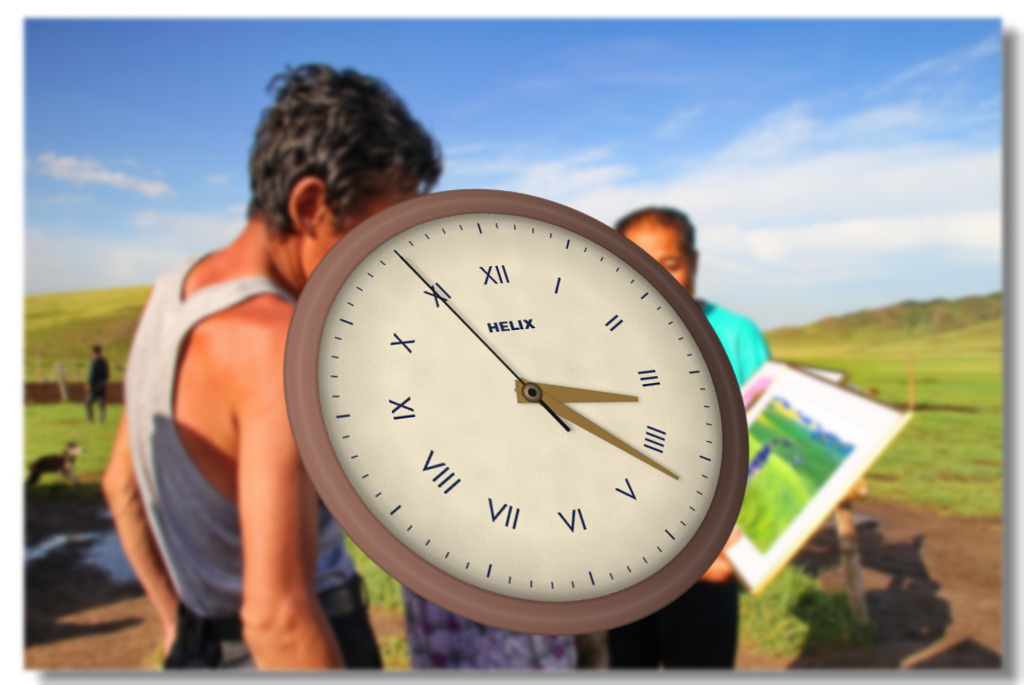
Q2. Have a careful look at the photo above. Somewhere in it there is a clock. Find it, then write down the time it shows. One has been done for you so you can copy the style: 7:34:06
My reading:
3:21:55
